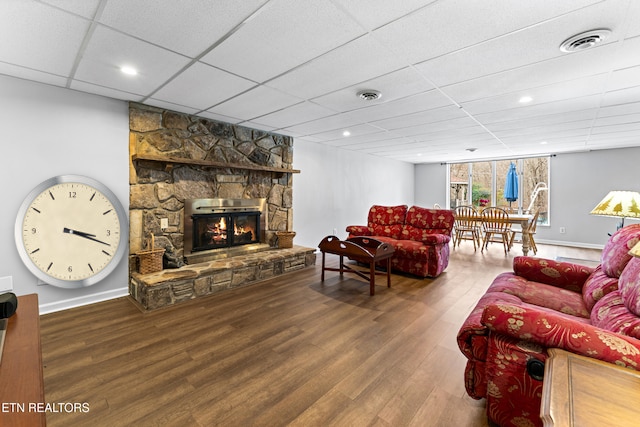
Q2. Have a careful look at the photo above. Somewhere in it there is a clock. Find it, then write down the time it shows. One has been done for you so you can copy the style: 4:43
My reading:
3:18
